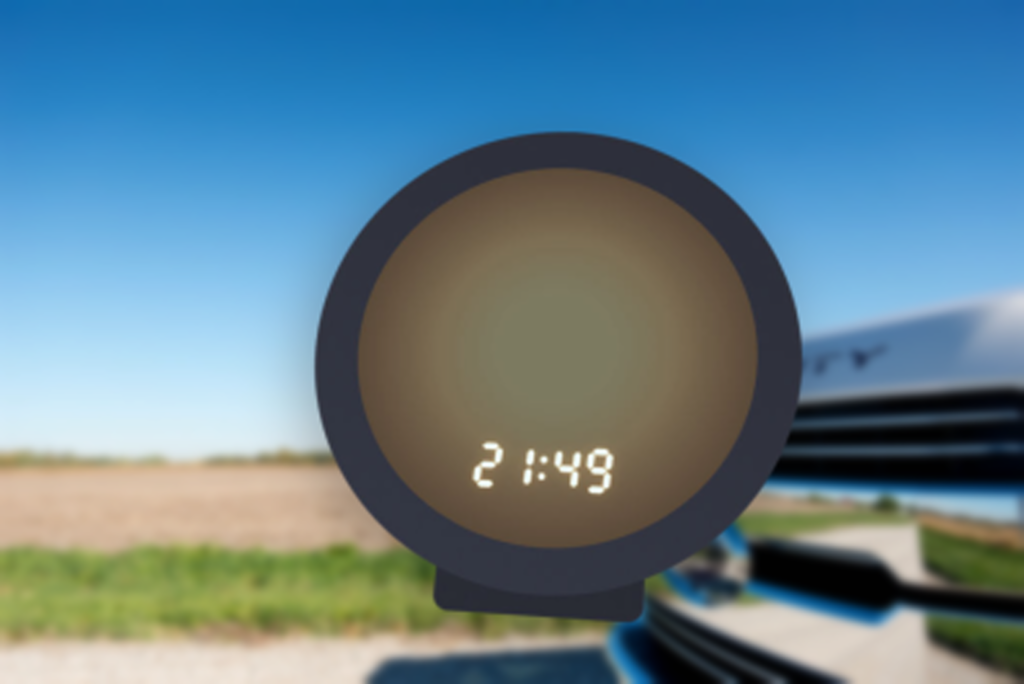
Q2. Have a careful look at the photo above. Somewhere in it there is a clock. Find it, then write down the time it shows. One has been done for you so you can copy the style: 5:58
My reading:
21:49
